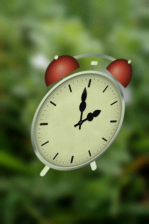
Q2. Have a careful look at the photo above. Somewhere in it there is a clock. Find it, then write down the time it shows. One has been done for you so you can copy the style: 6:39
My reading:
1:59
